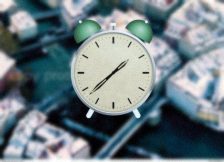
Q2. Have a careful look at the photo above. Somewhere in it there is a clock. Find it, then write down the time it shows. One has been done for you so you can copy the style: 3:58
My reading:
1:38
